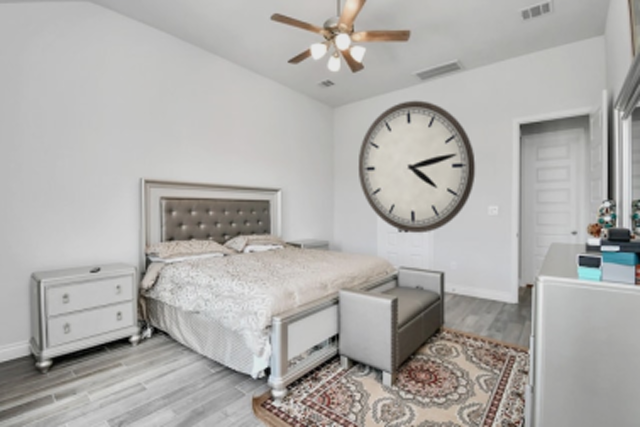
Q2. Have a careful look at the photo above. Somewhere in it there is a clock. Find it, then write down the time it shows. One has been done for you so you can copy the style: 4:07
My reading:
4:13
